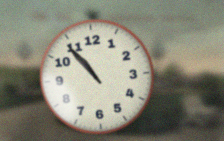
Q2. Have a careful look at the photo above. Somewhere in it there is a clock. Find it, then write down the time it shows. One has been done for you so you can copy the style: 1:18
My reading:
10:54
